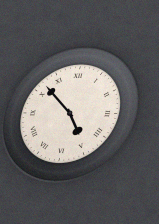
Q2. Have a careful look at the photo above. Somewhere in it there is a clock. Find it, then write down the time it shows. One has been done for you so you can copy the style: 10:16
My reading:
4:52
